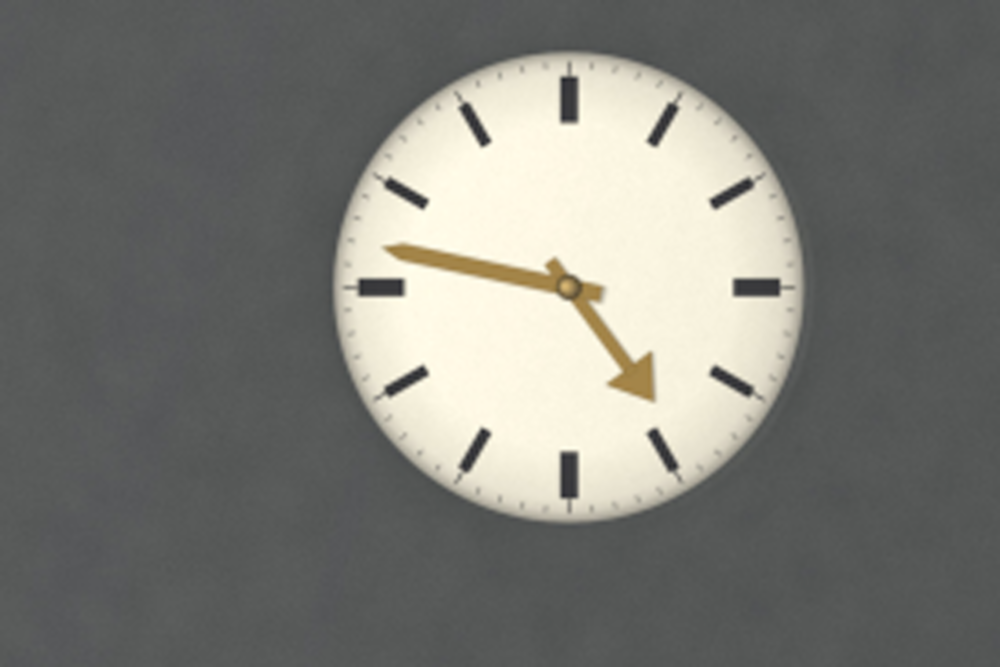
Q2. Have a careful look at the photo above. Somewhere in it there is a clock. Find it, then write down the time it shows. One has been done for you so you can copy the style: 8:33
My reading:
4:47
